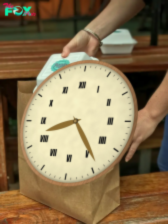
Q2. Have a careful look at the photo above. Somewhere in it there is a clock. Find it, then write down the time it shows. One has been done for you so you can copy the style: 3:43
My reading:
8:24
